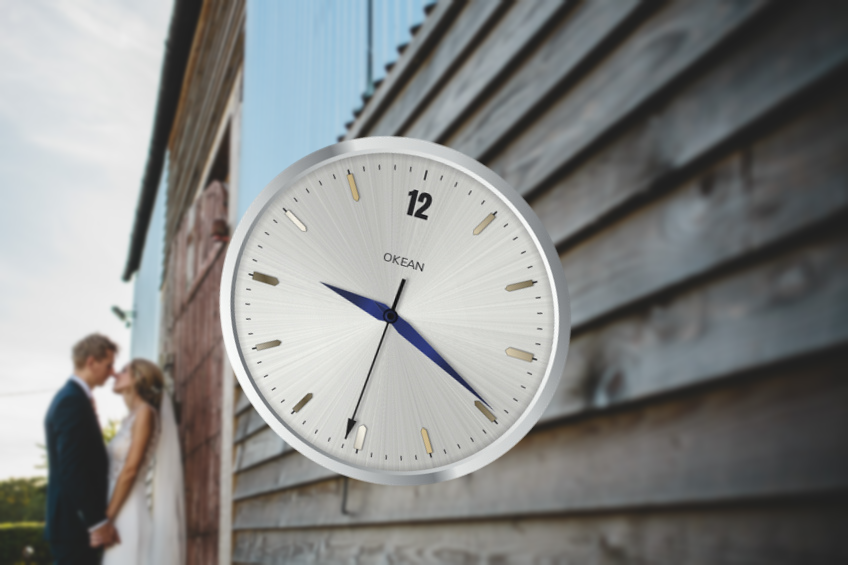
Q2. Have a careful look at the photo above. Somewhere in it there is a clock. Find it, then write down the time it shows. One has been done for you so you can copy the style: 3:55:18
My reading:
9:19:31
